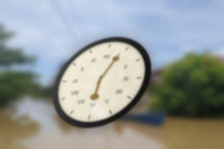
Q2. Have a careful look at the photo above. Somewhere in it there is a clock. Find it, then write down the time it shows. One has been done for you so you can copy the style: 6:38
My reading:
6:04
